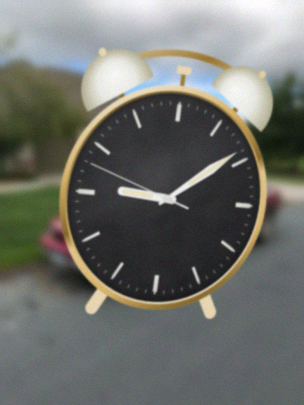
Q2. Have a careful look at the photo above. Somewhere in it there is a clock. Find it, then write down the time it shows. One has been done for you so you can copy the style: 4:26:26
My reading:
9:08:48
